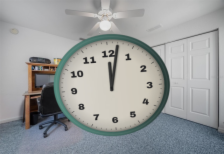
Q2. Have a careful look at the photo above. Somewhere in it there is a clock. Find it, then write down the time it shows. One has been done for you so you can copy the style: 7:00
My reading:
12:02
